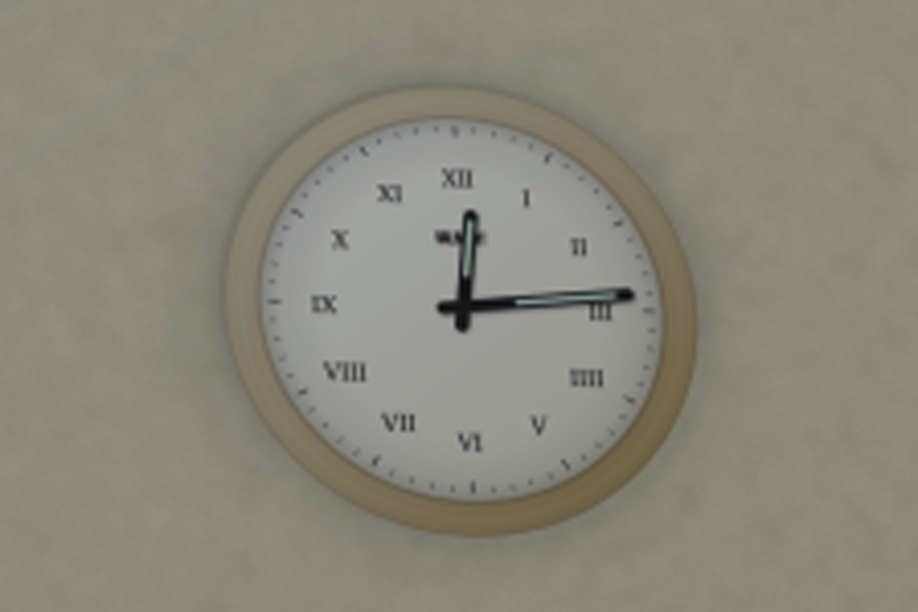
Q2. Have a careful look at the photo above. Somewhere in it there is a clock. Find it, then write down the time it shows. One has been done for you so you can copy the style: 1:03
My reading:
12:14
